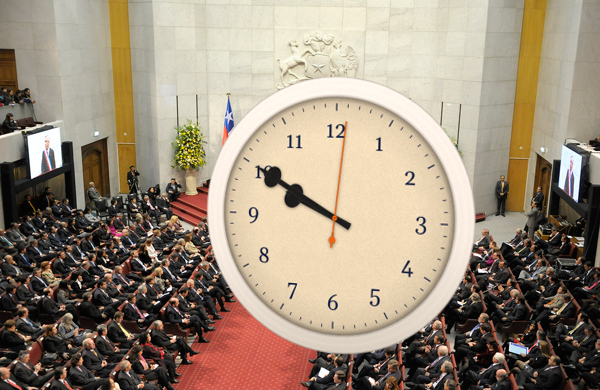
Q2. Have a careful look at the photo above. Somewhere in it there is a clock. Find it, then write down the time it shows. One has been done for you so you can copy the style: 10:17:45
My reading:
9:50:01
